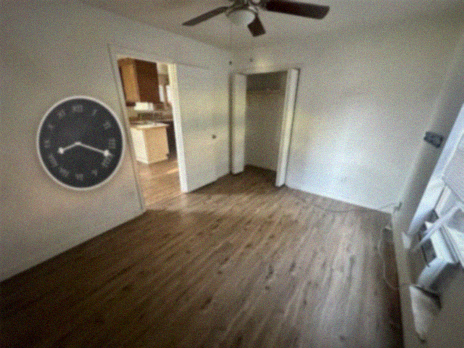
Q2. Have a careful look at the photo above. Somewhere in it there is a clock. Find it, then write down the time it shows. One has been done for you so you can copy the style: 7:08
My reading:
8:18
